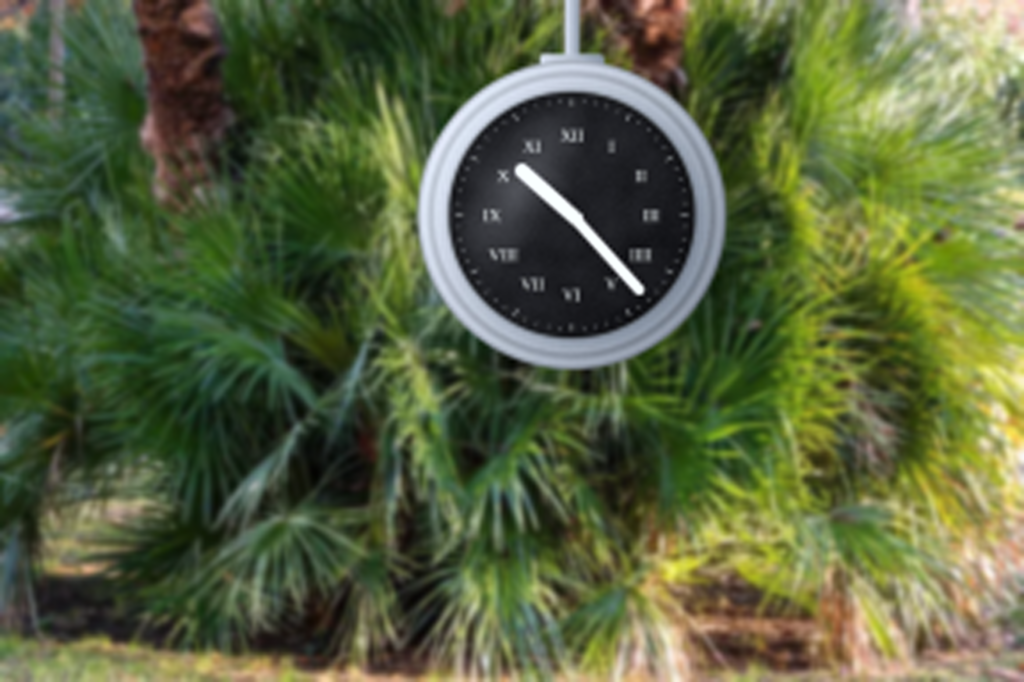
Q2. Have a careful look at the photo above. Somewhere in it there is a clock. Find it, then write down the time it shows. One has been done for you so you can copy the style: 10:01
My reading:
10:23
